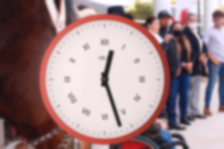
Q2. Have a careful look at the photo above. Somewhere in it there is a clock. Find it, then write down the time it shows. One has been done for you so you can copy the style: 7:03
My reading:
12:27
